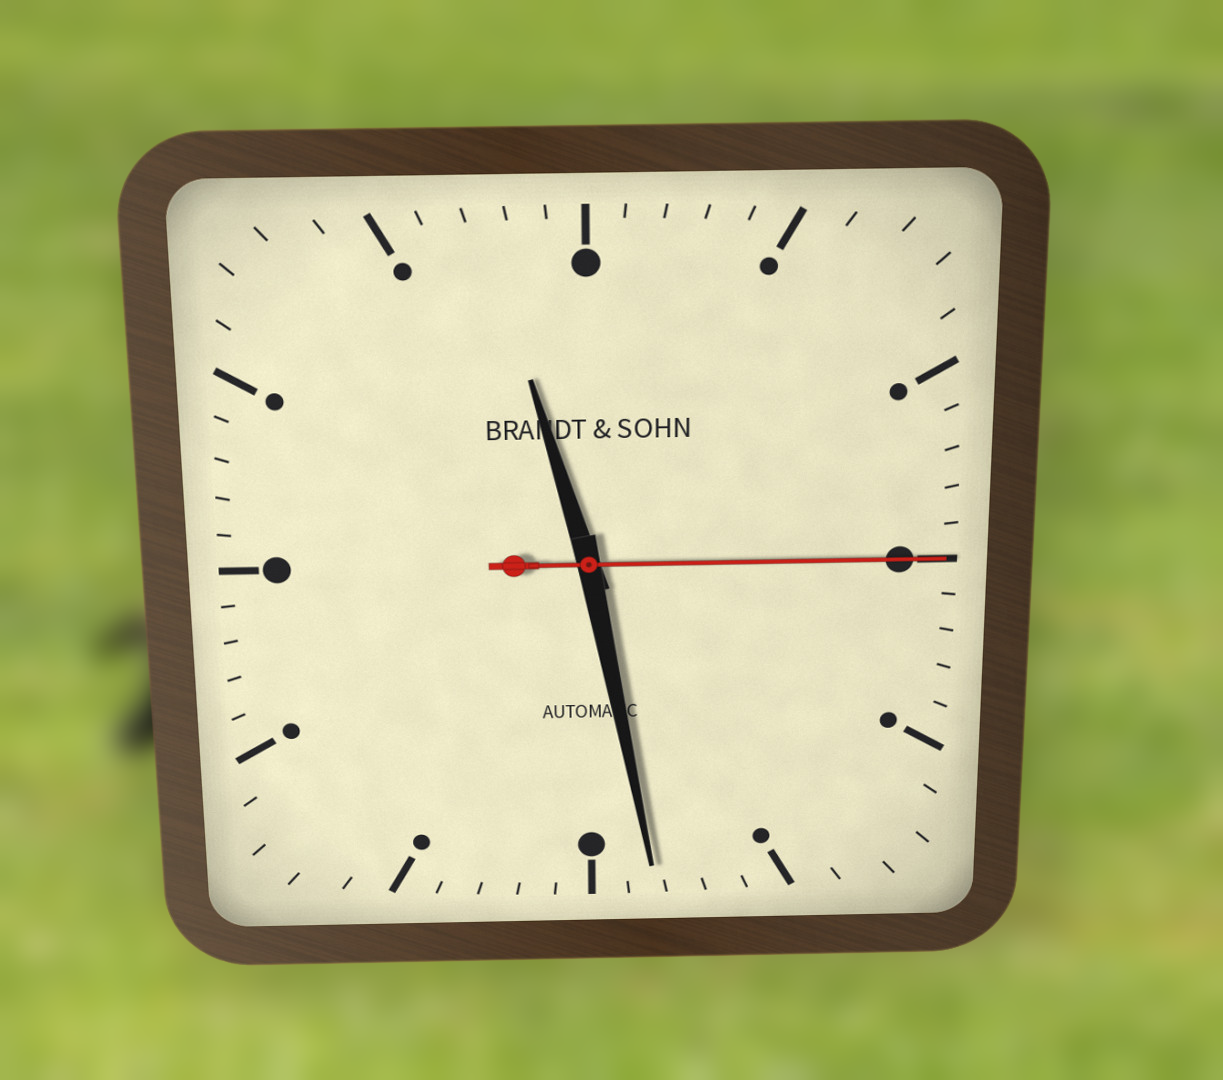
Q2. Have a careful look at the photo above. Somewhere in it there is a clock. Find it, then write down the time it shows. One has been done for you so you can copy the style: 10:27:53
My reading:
11:28:15
